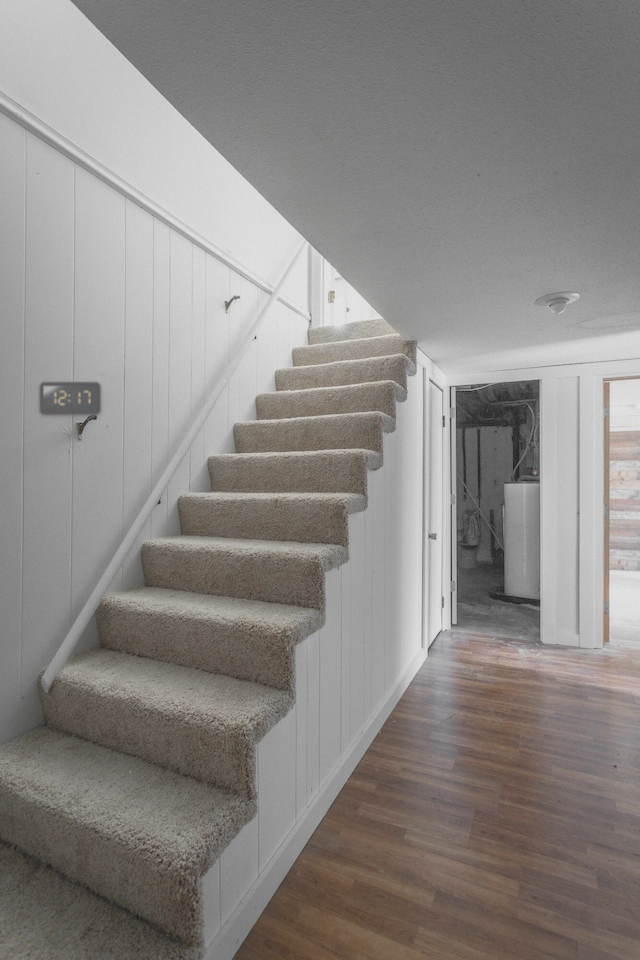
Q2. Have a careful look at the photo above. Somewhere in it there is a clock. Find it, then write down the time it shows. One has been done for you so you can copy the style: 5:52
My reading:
12:17
